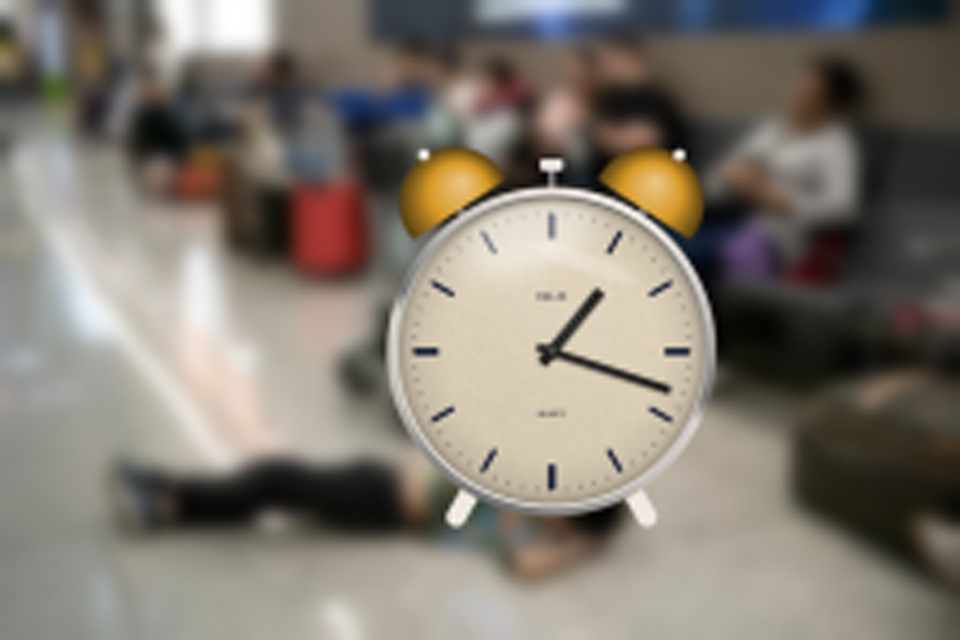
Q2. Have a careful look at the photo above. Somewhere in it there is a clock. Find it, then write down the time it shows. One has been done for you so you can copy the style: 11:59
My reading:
1:18
